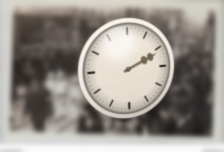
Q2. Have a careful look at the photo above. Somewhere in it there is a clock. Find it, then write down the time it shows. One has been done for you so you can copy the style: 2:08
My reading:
2:11
